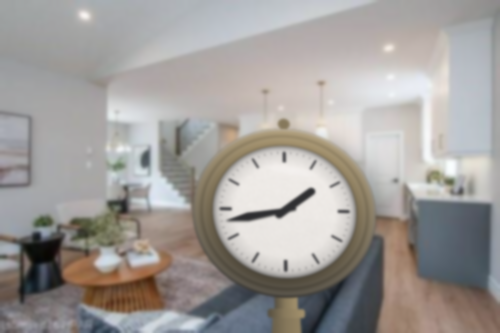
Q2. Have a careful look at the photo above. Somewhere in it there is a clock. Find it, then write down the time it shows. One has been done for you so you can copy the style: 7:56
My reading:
1:43
